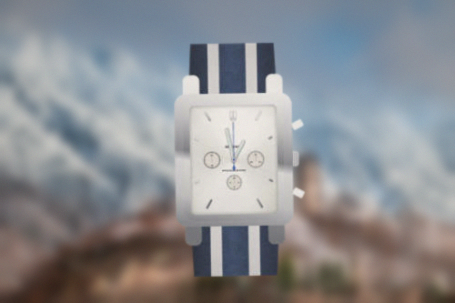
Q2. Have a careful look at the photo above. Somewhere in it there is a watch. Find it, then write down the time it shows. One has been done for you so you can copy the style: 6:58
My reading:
12:58
